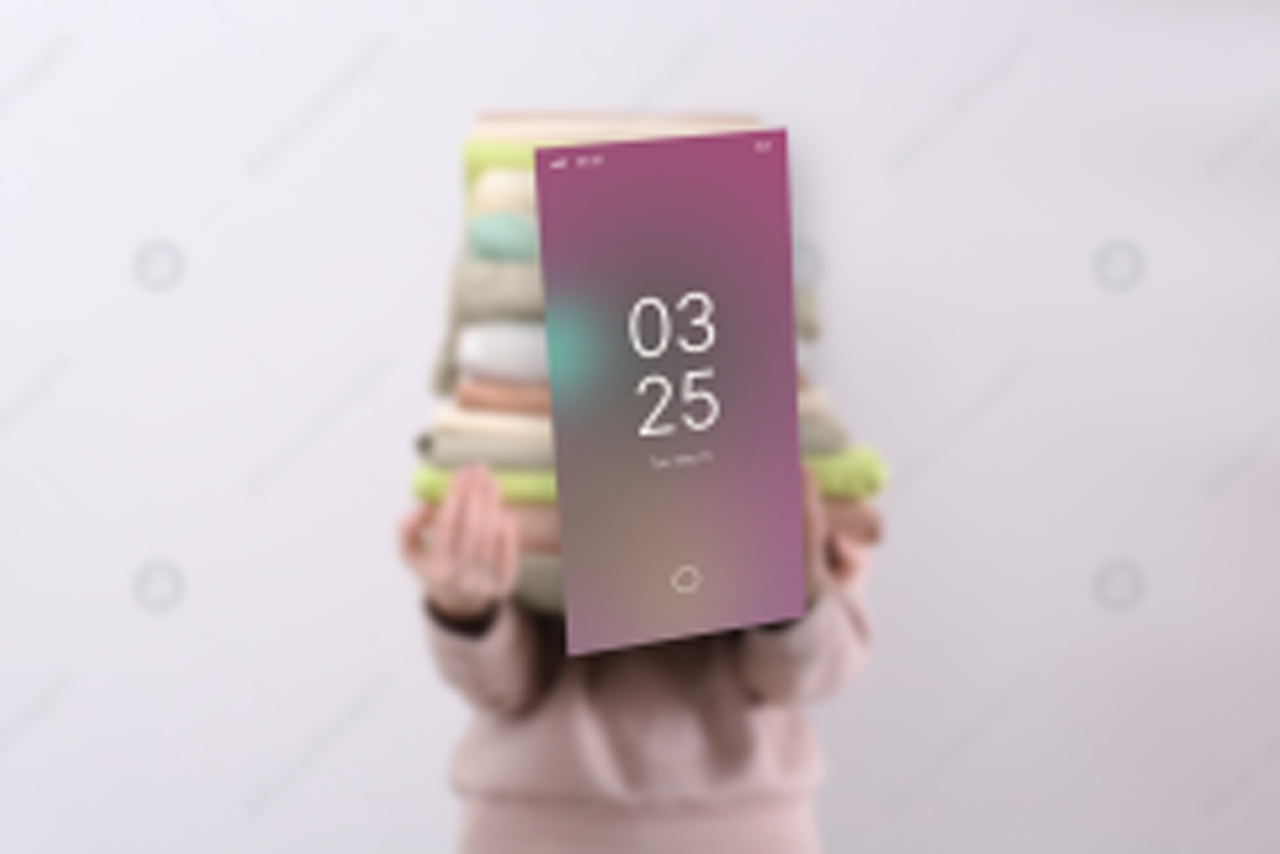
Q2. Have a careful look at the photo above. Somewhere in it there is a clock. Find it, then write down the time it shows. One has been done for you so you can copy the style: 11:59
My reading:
3:25
